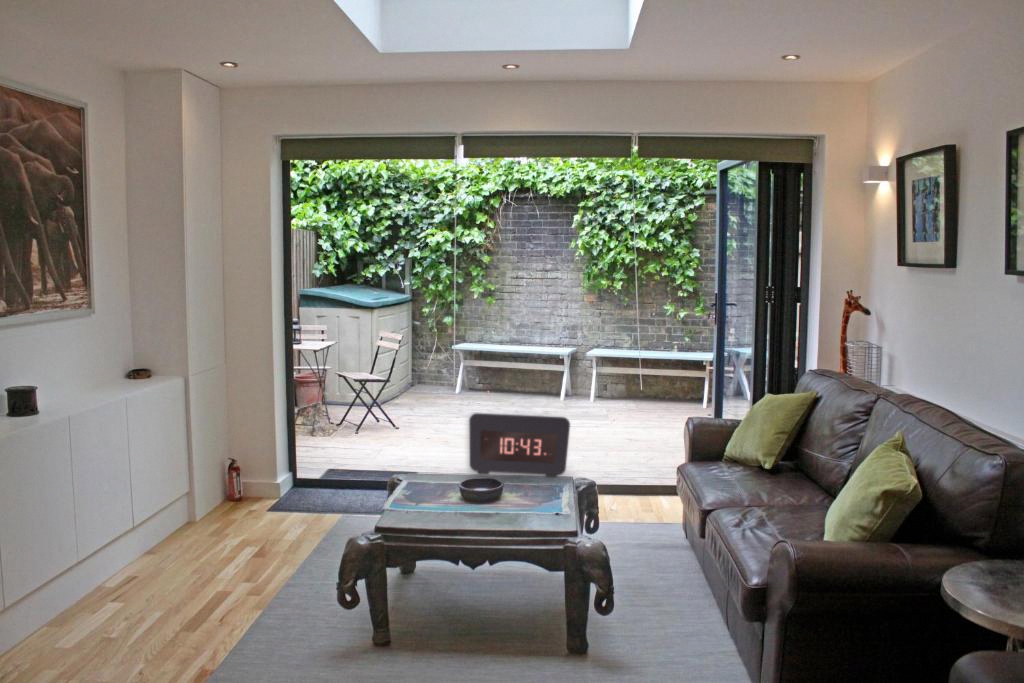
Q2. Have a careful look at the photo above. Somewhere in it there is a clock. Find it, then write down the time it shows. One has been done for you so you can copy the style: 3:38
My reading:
10:43
